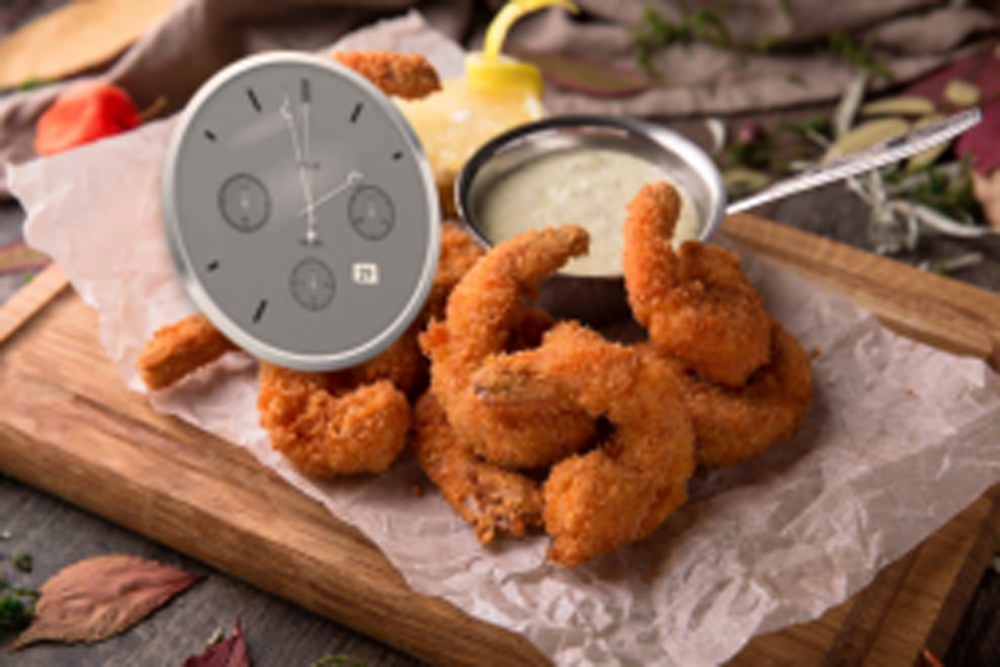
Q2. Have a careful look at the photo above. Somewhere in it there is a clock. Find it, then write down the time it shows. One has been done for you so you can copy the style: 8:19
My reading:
1:58
